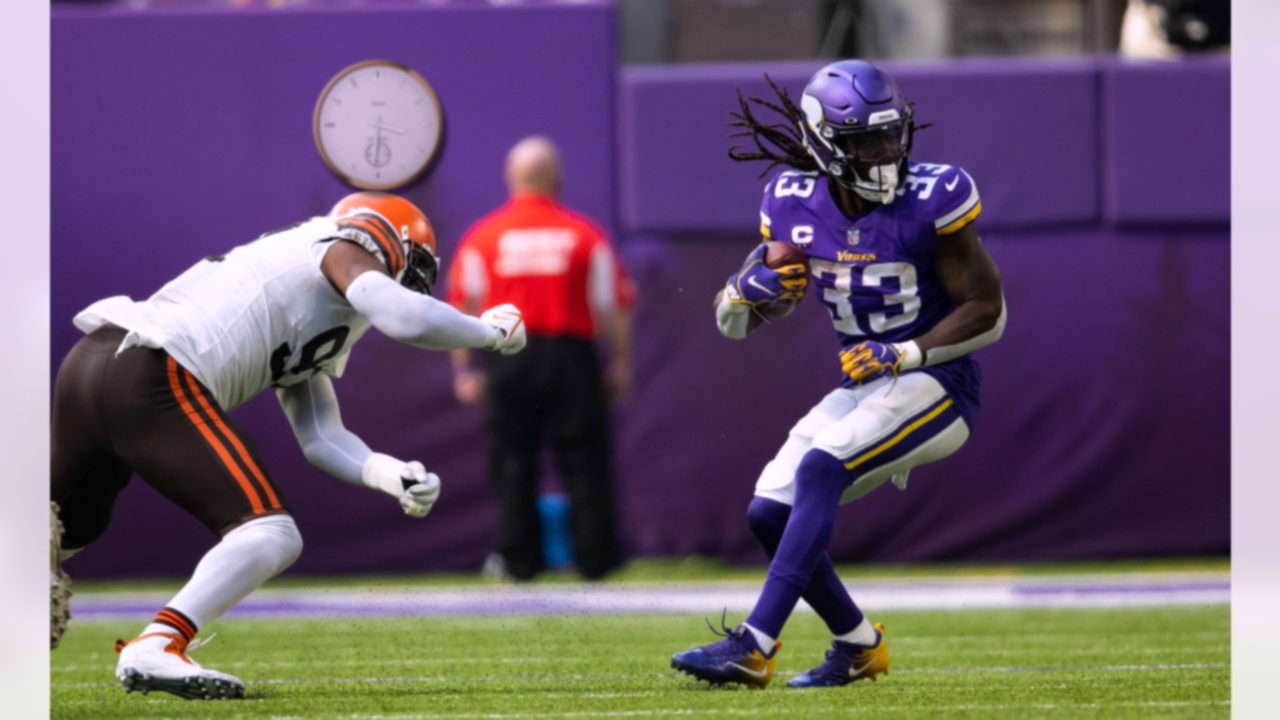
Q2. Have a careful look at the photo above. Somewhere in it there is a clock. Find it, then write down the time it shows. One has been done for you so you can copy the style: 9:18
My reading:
3:31
